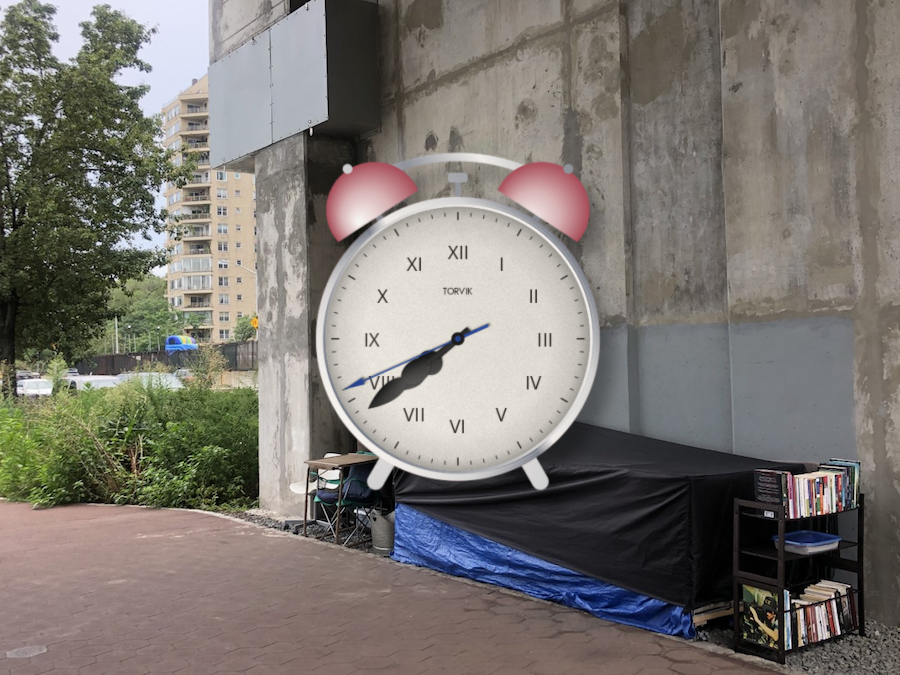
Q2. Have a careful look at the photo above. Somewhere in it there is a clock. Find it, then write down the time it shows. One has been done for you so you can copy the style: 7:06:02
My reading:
7:38:41
